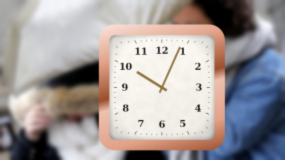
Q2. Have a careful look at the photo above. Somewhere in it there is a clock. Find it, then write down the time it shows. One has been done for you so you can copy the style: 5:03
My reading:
10:04
